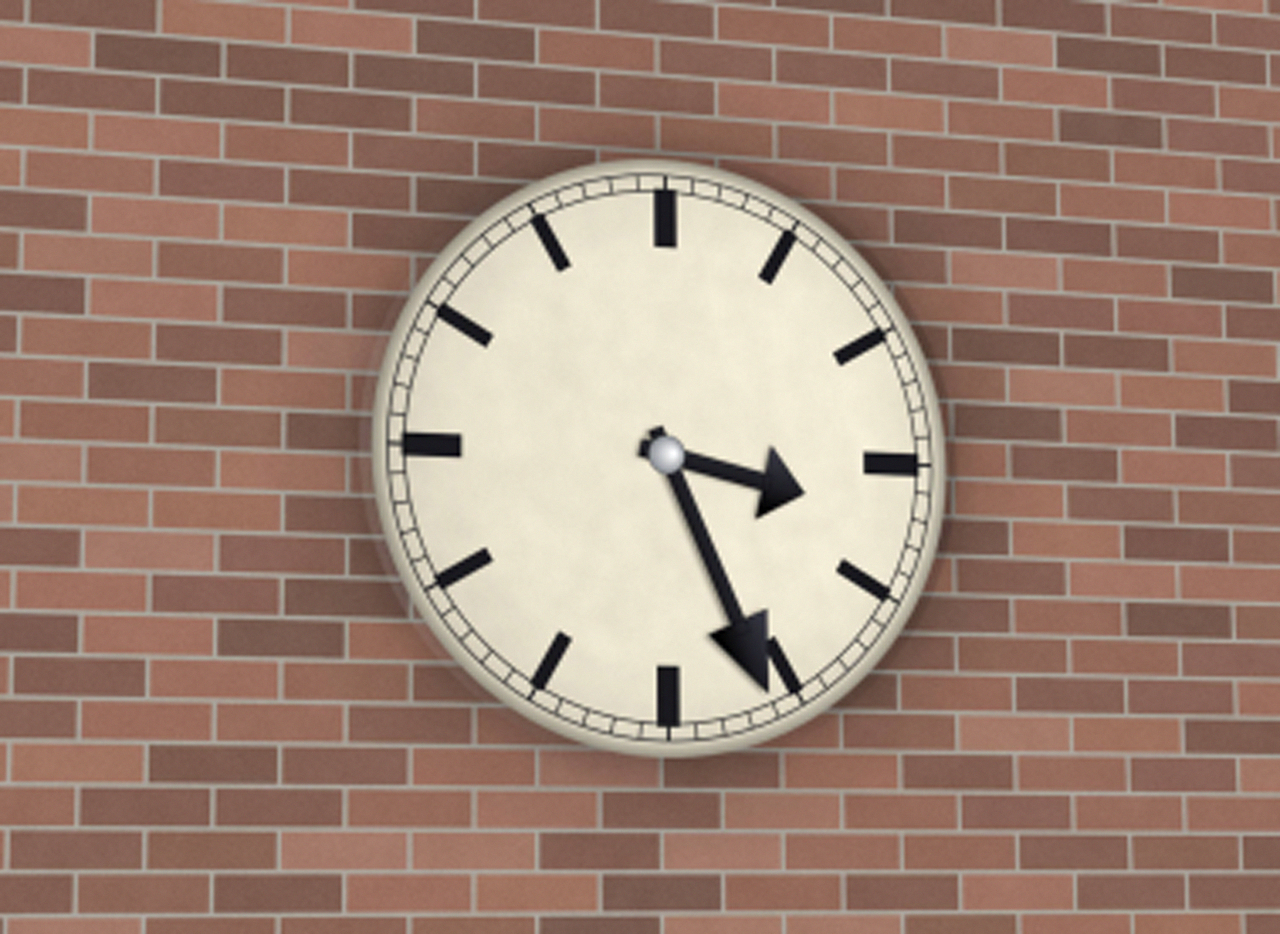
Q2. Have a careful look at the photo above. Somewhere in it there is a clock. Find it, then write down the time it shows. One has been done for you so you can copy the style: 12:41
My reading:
3:26
